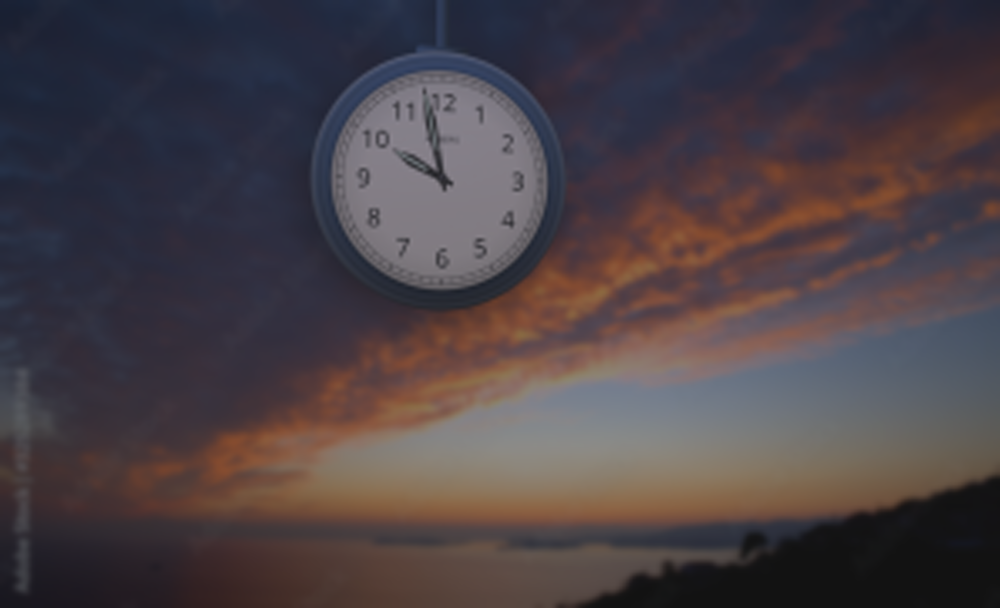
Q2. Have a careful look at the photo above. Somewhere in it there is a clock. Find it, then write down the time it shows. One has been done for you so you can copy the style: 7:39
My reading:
9:58
